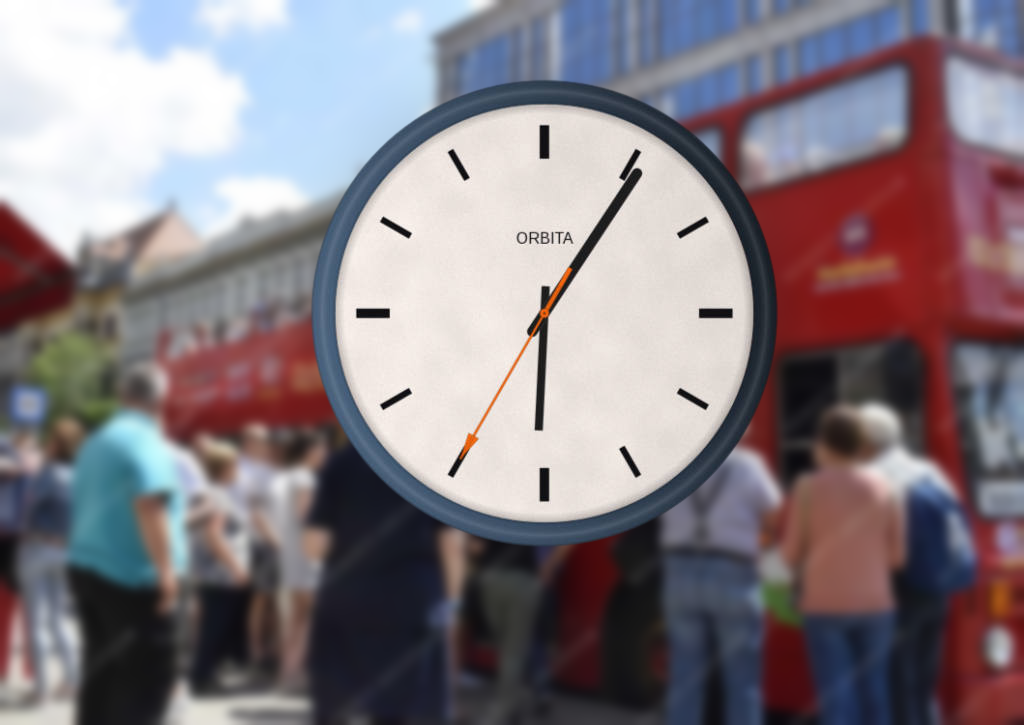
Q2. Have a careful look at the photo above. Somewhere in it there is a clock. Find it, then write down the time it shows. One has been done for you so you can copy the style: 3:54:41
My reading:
6:05:35
